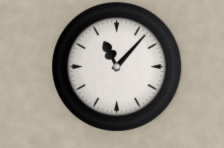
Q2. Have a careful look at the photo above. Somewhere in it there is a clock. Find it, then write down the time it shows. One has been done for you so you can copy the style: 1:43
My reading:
11:07
